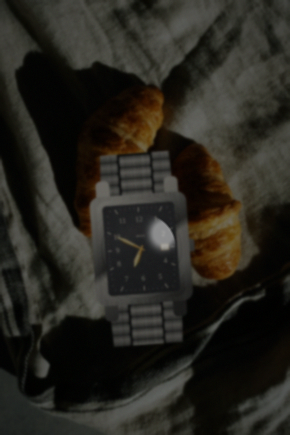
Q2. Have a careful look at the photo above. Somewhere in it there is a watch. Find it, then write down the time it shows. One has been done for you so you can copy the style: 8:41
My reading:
6:50
